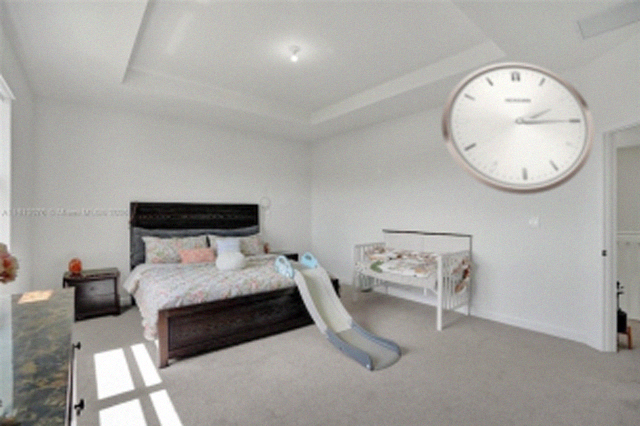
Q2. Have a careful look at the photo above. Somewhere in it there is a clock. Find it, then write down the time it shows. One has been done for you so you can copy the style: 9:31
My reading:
2:15
